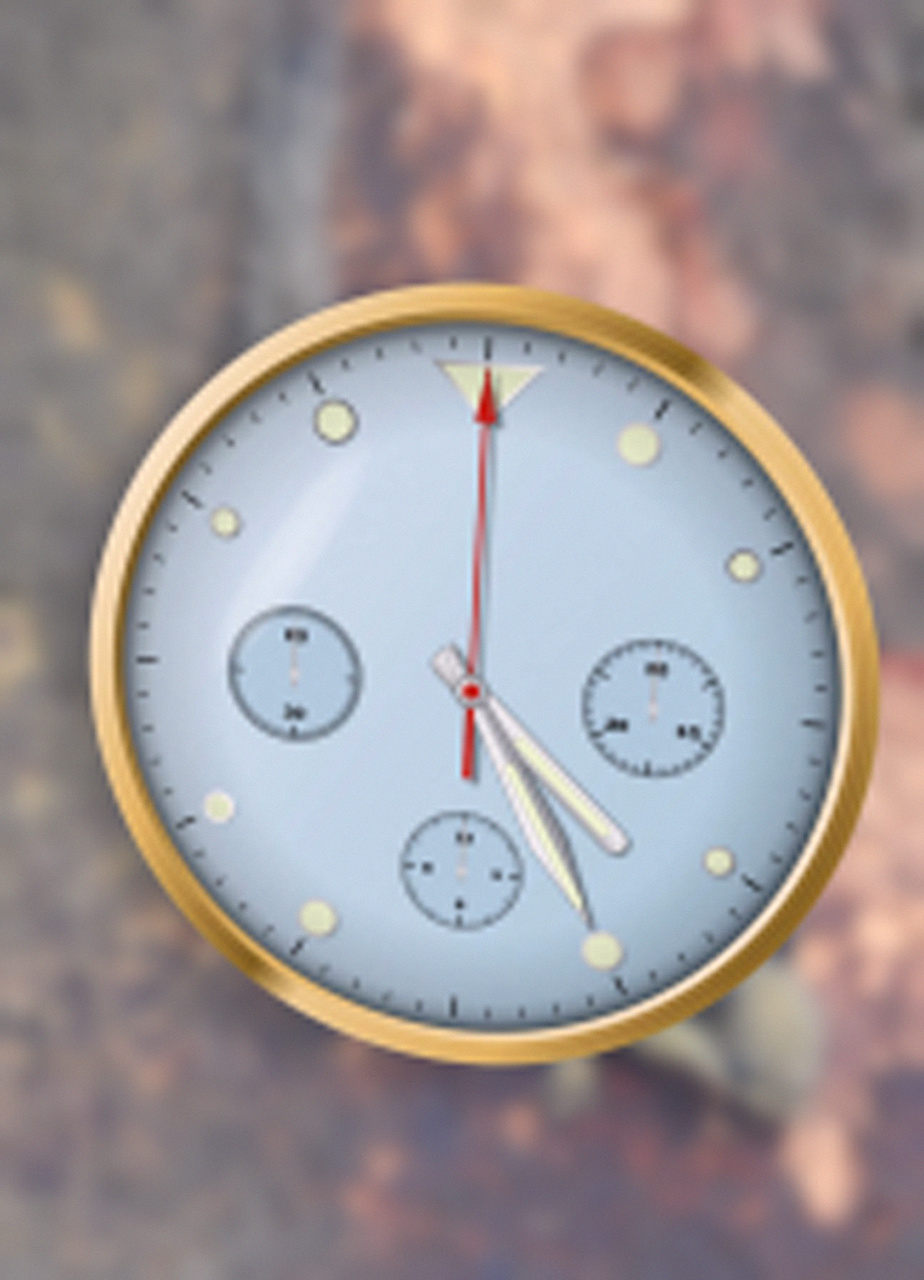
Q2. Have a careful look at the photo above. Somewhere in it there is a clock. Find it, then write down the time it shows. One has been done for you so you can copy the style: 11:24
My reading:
4:25
